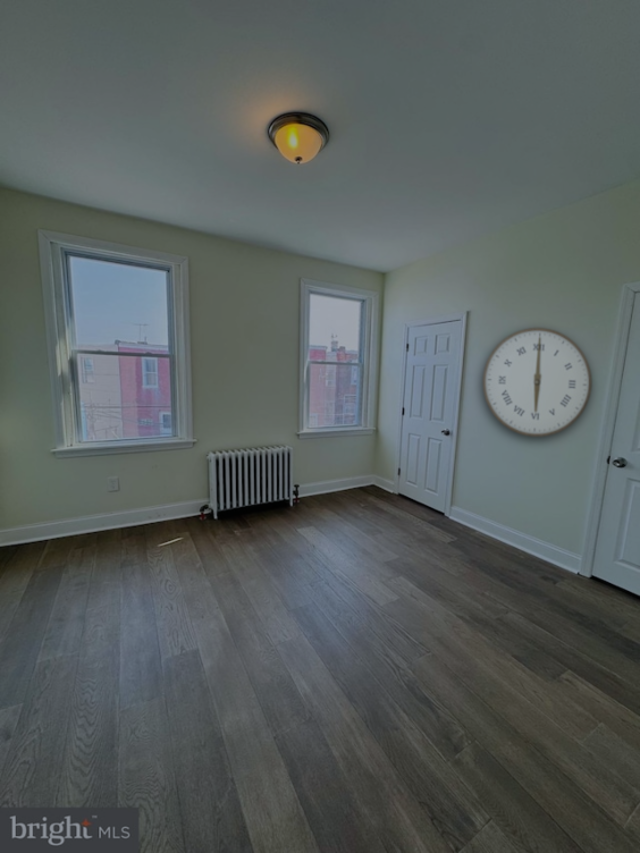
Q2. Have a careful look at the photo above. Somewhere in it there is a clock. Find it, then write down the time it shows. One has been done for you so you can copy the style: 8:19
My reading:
6:00
